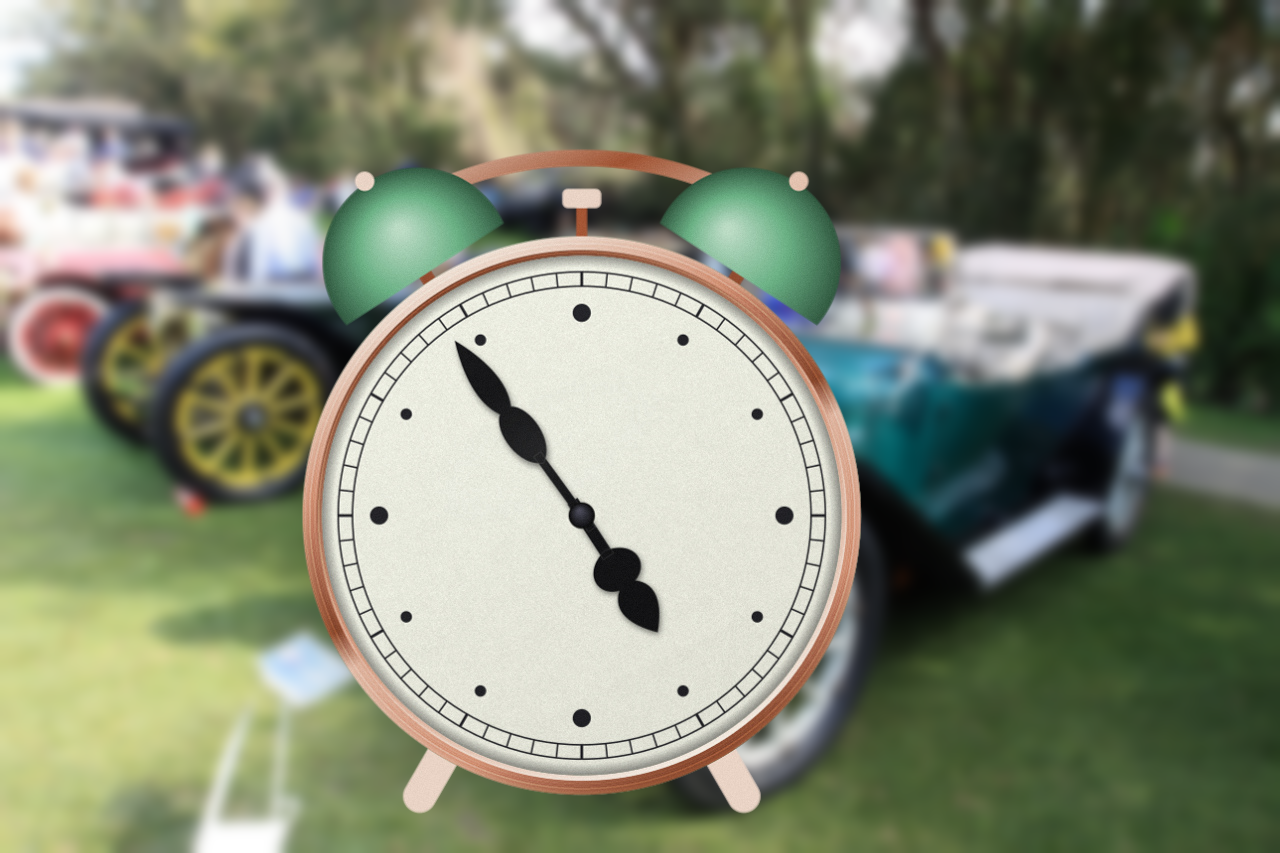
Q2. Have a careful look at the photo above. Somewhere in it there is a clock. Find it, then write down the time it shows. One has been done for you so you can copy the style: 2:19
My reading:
4:54
